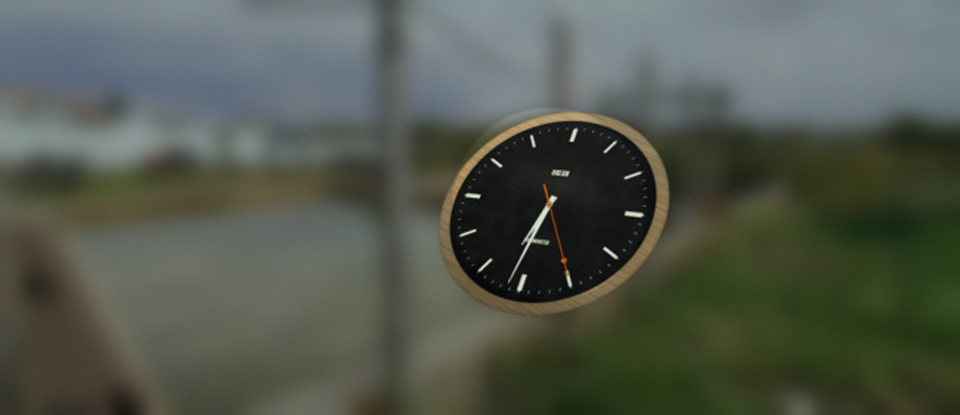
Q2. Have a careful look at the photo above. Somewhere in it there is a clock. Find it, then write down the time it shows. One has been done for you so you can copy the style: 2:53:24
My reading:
6:31:25
